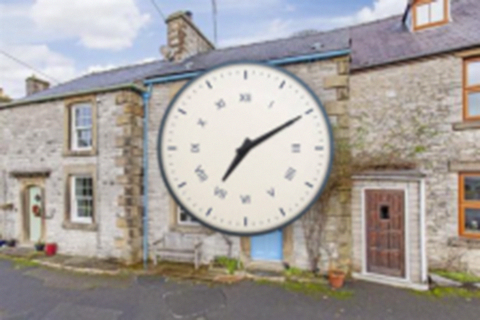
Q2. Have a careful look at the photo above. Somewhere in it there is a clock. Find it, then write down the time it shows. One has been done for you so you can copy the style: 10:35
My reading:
7:10
